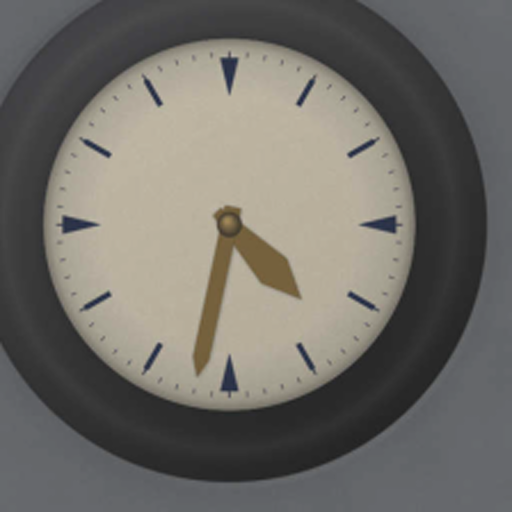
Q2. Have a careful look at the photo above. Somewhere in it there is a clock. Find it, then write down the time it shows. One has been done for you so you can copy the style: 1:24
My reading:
4:32
